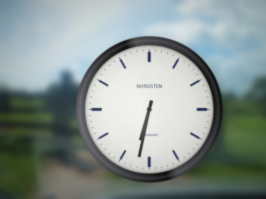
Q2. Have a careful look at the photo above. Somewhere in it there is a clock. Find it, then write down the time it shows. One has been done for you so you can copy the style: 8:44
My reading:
6:32
